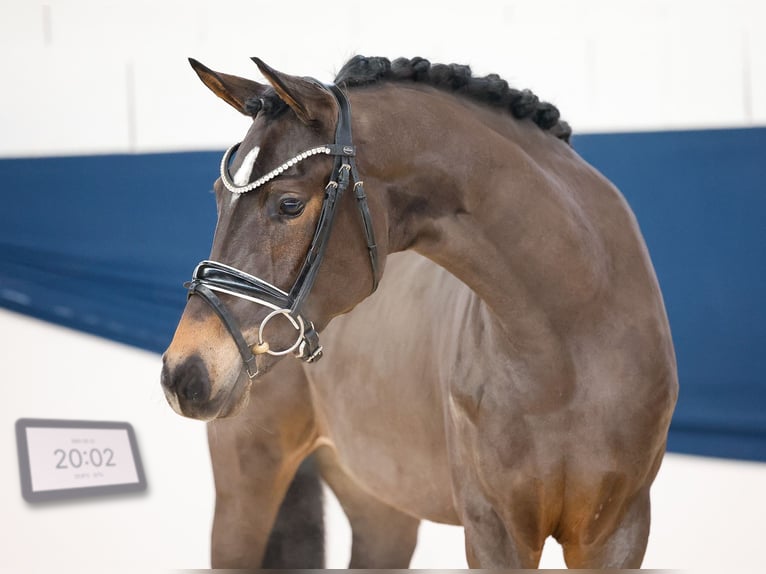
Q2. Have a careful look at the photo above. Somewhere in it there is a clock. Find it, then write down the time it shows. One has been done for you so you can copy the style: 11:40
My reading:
20:02
